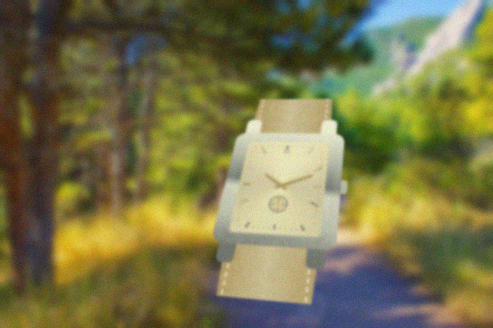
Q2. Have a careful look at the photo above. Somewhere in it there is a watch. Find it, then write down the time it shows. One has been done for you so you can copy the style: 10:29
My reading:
10:11
